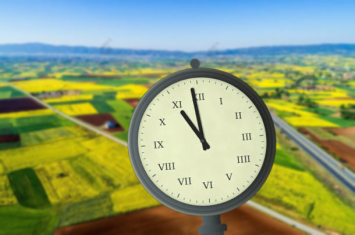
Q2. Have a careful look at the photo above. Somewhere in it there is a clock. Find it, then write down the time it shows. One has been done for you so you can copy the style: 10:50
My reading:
10:59
